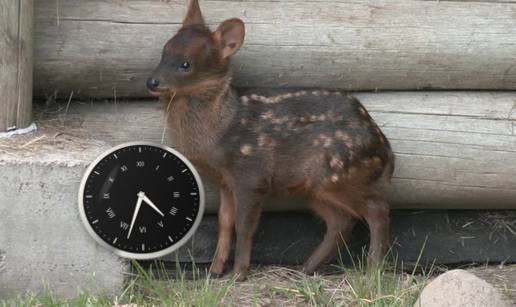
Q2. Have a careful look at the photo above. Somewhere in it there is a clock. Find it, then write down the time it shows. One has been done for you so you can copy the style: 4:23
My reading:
4:33
